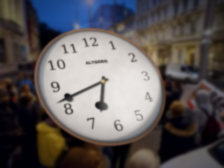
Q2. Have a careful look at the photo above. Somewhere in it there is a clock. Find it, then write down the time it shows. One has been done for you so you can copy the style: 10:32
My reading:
6:42
